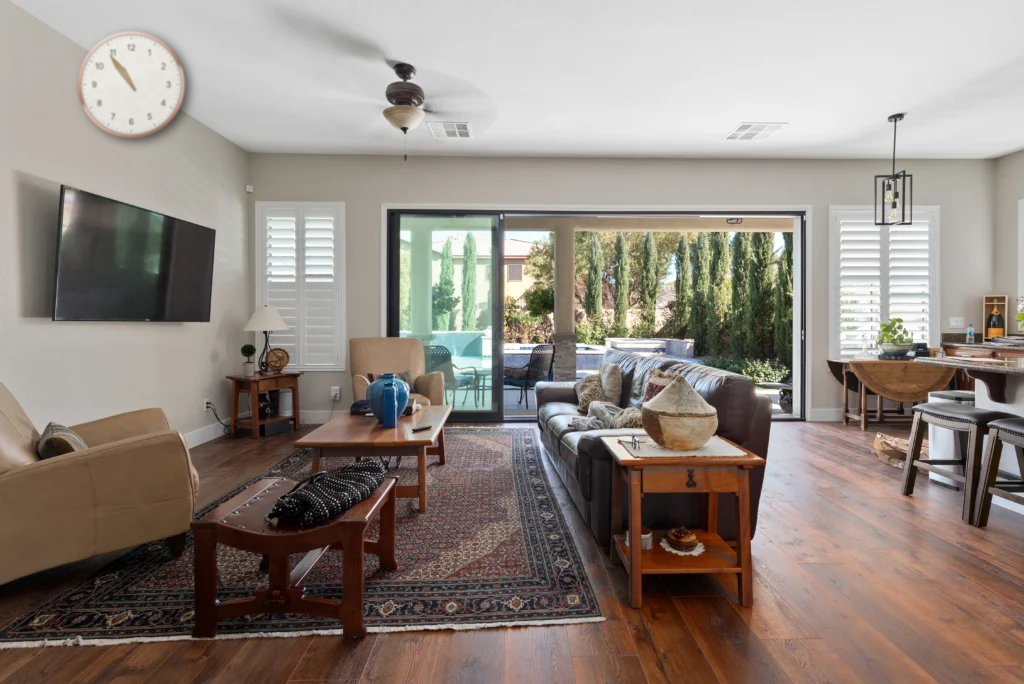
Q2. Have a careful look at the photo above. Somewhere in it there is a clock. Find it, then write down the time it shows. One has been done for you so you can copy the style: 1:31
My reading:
10:54
